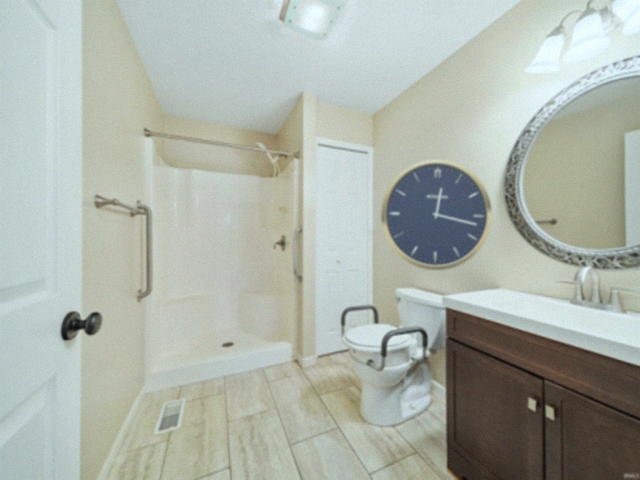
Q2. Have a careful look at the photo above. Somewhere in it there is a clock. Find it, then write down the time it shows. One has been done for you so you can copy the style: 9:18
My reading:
12:17
